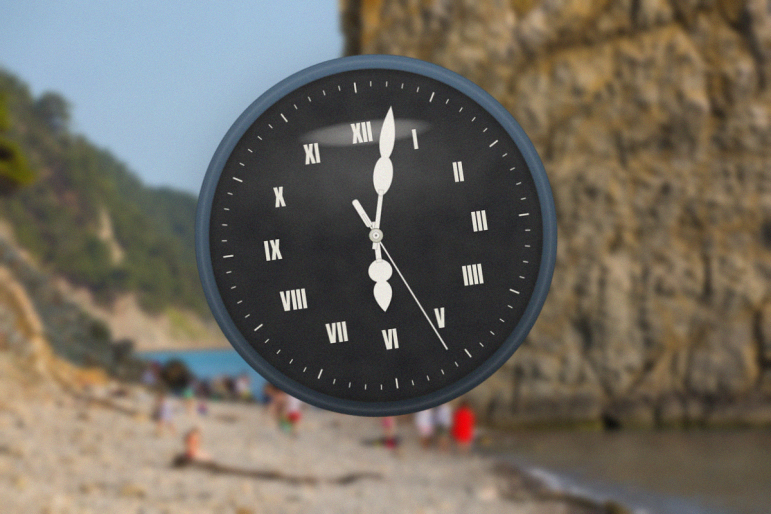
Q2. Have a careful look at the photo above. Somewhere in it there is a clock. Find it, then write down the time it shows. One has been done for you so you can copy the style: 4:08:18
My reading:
6:02:26
